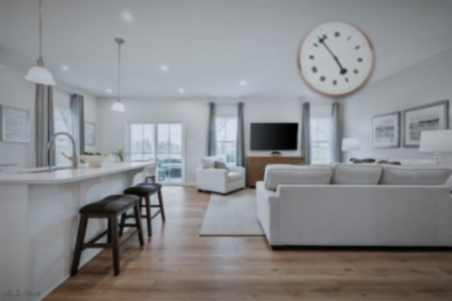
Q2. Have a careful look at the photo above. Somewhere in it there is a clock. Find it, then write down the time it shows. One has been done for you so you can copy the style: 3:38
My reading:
4:53
